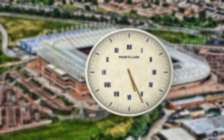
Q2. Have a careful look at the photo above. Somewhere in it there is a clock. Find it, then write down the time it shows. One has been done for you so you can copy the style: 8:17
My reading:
5:26
